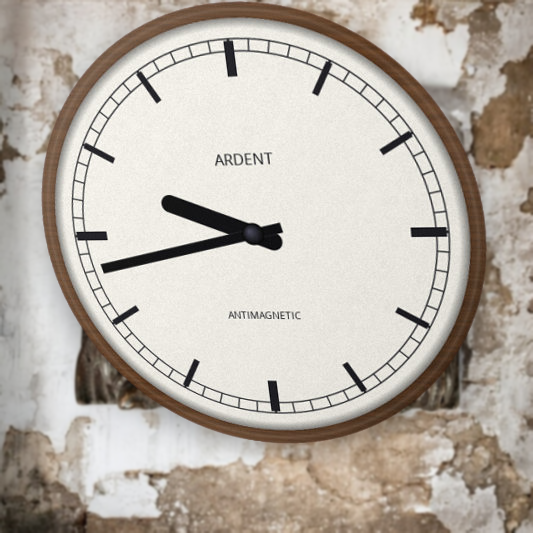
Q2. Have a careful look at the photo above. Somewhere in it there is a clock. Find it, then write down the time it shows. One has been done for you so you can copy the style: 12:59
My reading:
9:43
